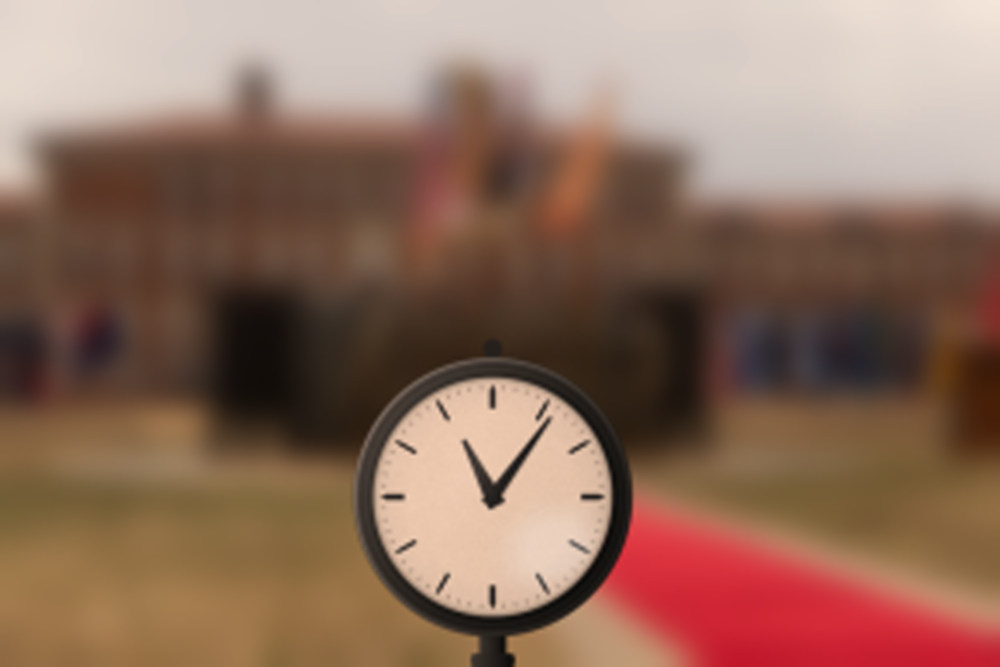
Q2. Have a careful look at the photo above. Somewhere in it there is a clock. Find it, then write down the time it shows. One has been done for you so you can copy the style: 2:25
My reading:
11:06
